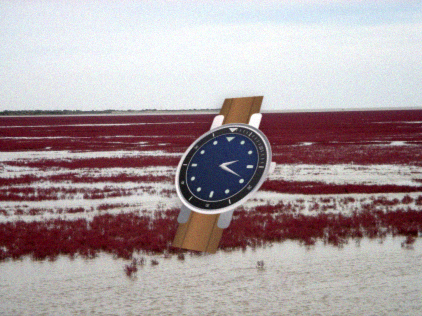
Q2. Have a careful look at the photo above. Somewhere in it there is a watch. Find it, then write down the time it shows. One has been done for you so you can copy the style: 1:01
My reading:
2:19
